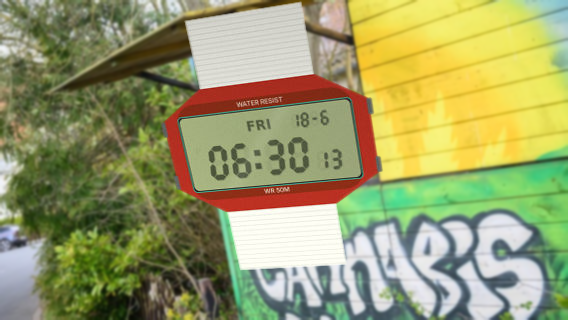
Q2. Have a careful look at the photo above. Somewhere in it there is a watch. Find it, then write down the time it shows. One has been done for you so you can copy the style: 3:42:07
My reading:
6:30:13
